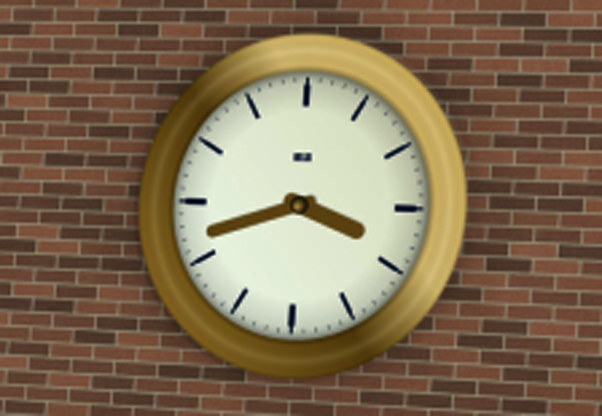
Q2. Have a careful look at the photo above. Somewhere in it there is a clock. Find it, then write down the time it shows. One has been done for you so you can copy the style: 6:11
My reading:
3:42
